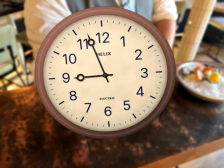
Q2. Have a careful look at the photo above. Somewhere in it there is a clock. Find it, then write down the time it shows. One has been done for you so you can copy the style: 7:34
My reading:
8:57
